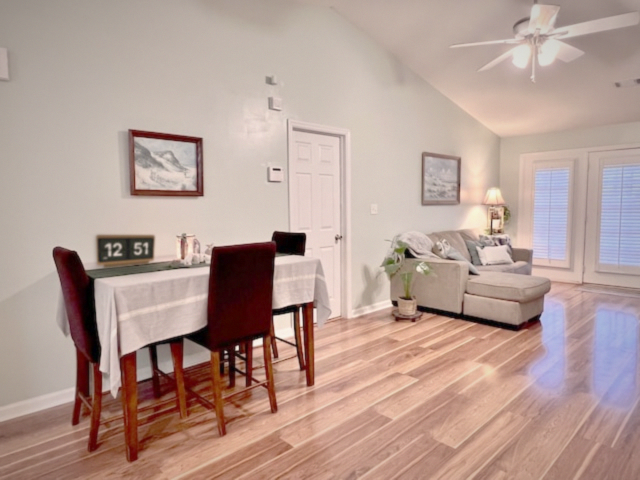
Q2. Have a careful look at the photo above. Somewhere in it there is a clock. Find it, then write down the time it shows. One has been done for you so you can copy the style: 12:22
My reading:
12:51
